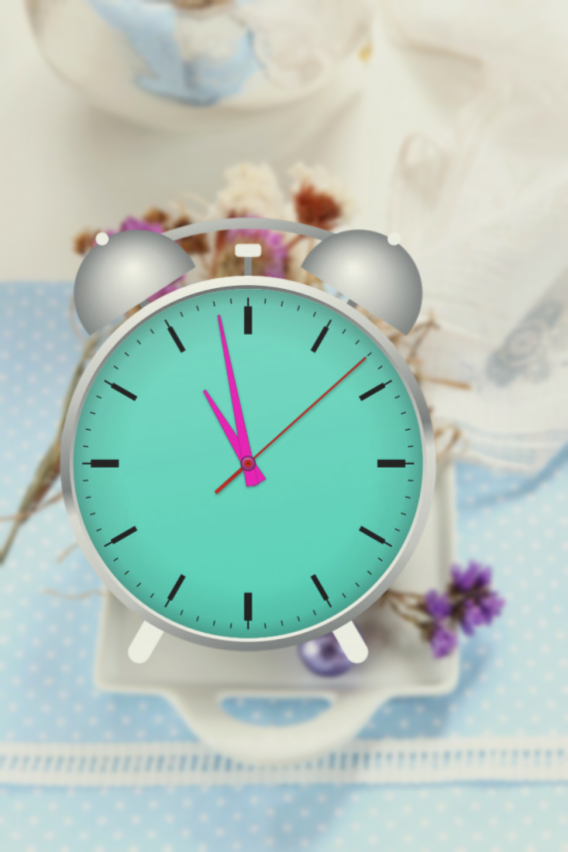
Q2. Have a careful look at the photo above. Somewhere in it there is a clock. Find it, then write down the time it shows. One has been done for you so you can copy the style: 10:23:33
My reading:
10:58:08
